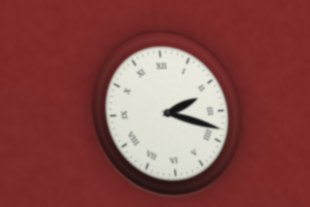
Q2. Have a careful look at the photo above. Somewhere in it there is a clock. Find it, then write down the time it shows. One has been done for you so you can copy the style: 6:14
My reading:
2:18
